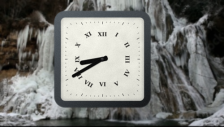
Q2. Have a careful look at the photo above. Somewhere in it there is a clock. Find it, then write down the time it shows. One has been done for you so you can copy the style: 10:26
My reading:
8:40
